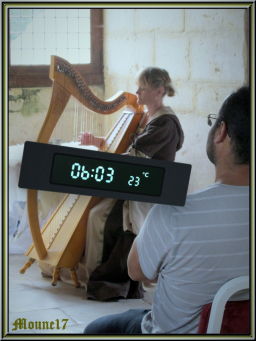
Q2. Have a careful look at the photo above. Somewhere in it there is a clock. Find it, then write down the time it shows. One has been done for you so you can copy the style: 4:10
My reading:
6:03
